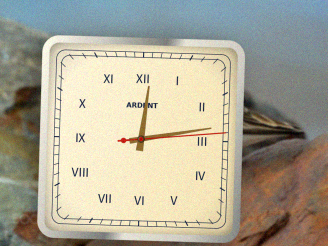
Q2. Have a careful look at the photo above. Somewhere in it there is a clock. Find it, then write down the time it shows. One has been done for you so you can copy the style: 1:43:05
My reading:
12:13:14
